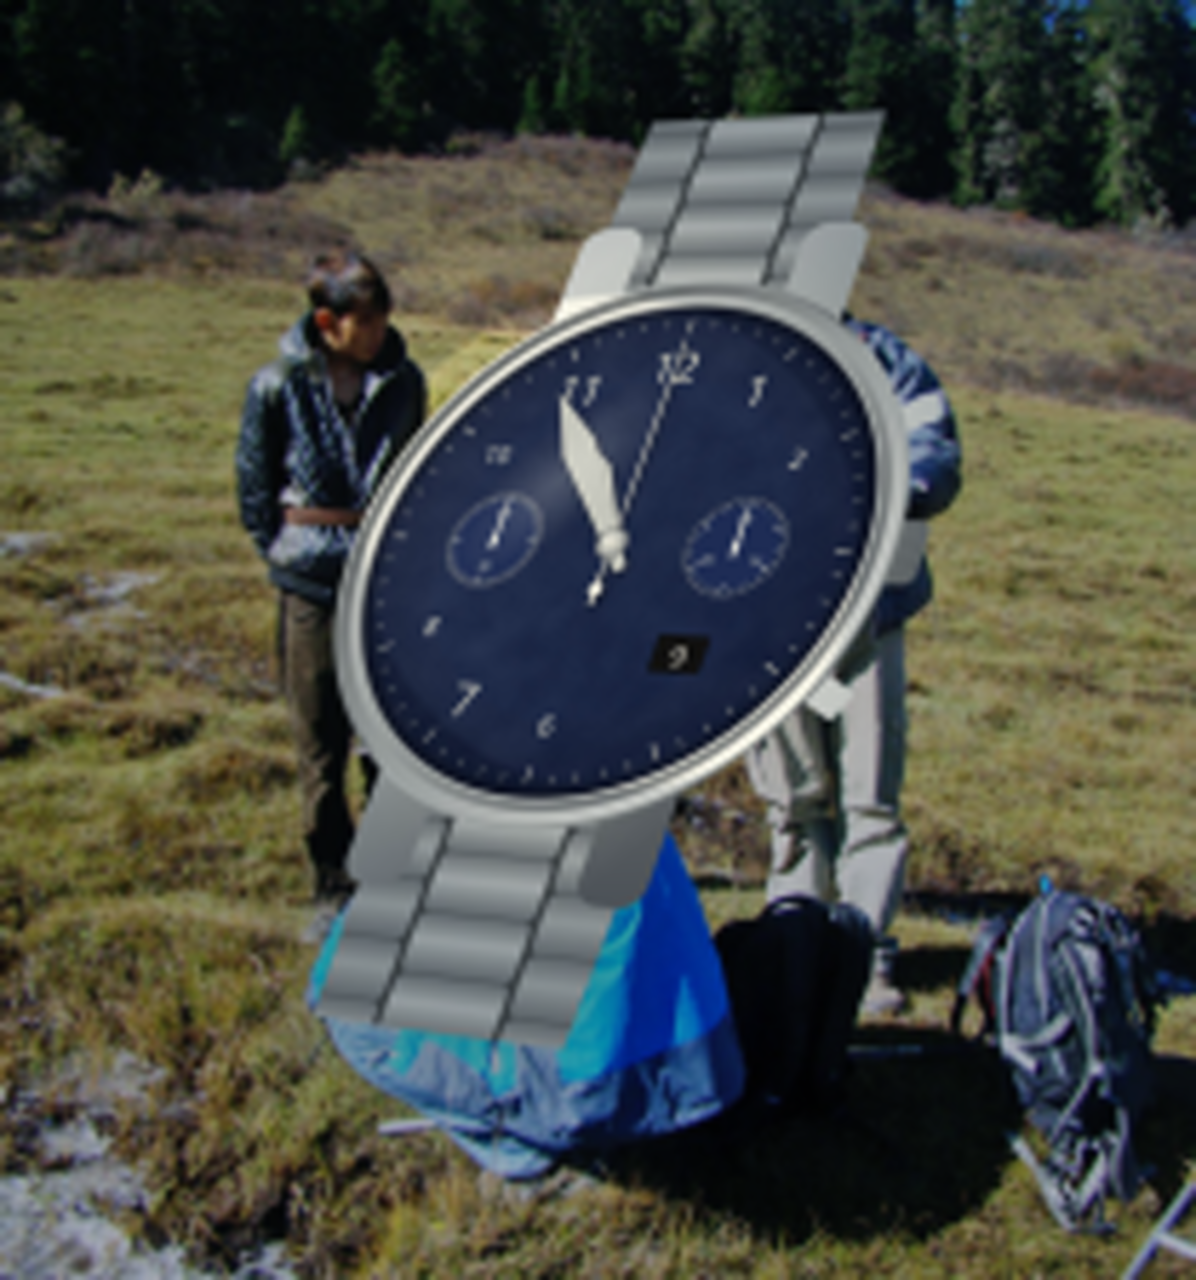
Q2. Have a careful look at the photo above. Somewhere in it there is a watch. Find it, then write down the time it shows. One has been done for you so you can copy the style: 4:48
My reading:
10:54
